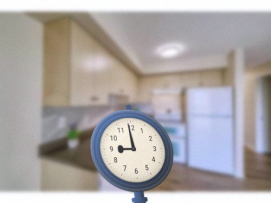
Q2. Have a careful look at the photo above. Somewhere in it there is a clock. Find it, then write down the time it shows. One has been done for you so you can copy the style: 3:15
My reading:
8:59
